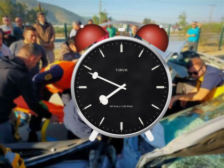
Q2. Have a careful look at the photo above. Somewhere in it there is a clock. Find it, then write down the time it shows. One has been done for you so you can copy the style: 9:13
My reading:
7:49
